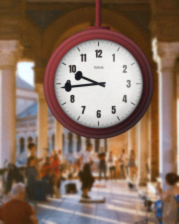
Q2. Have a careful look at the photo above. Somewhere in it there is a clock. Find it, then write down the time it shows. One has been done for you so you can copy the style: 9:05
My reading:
9:44
